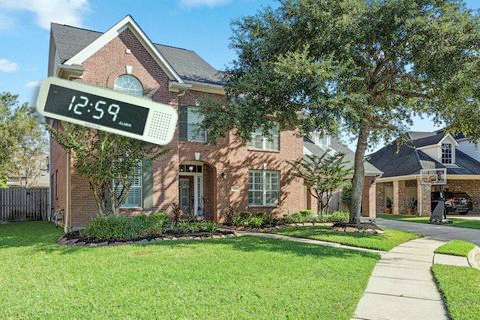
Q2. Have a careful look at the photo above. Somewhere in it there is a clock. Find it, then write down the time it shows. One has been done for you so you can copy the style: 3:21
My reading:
12:59
